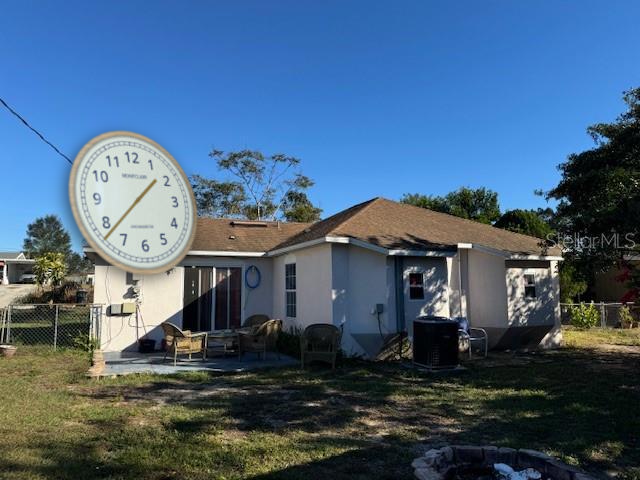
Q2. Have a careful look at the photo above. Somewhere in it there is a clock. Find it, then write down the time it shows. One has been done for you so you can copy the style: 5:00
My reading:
1:38
